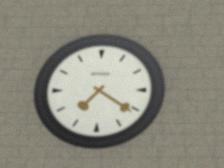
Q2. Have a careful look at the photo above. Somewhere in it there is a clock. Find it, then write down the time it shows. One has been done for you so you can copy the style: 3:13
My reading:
7:21
